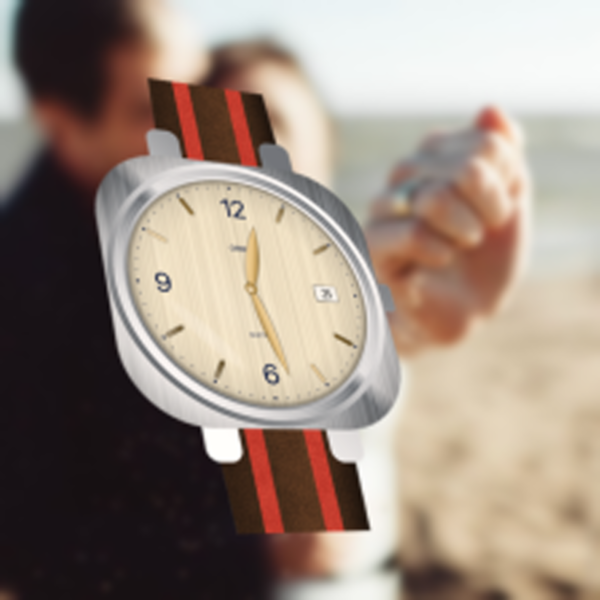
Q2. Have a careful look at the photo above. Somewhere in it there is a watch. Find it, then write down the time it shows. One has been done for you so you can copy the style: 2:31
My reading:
12:28
